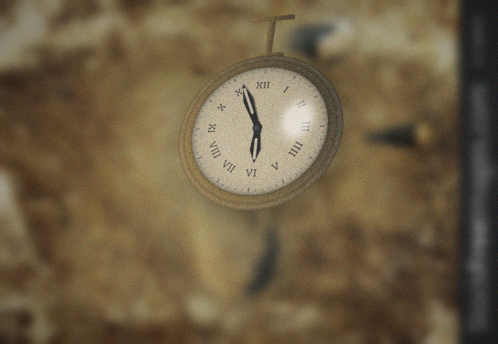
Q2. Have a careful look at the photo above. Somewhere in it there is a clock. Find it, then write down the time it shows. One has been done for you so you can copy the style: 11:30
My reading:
5:56
